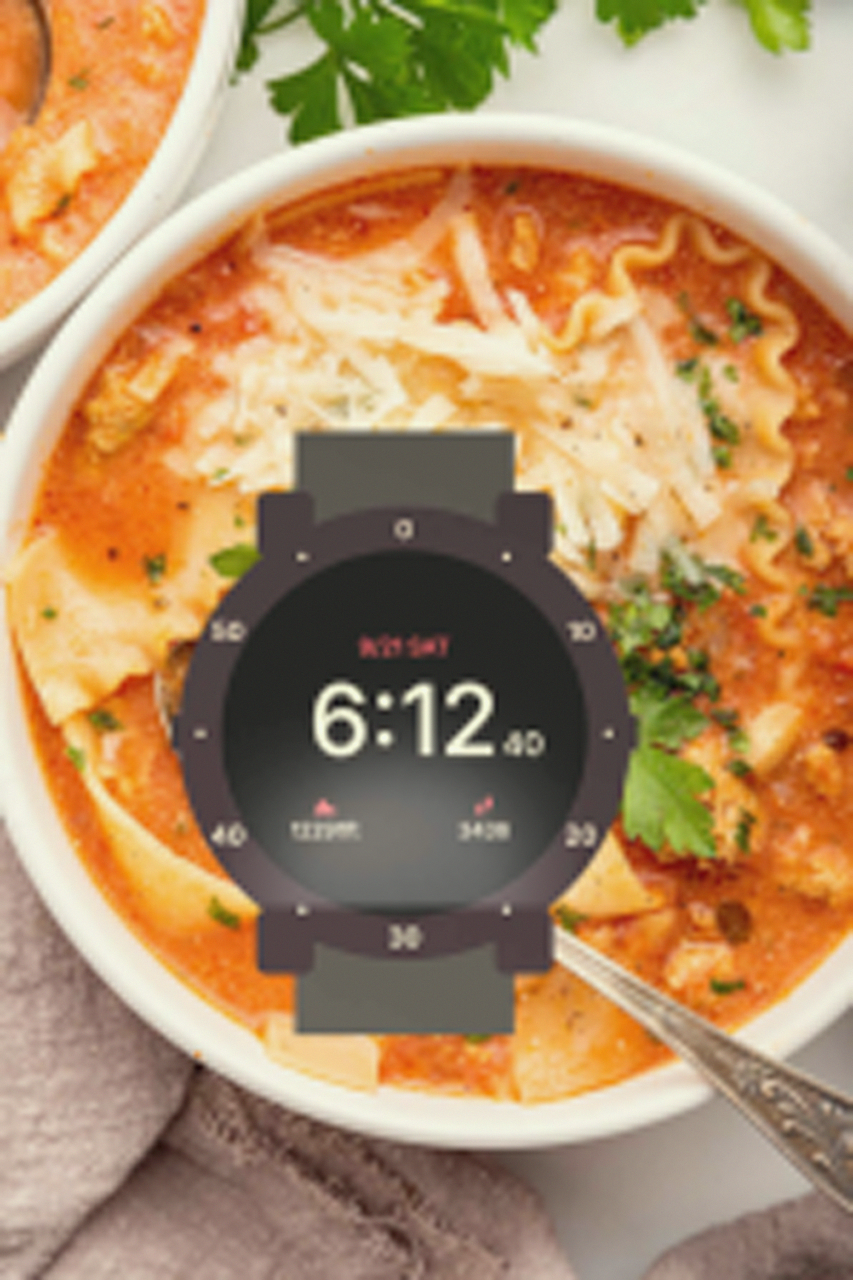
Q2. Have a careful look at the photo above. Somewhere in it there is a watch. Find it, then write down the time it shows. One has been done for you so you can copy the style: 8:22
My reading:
6:12
